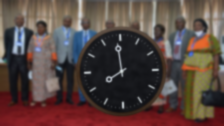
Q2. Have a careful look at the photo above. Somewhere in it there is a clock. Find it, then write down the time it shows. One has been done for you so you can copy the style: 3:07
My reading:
7:59
